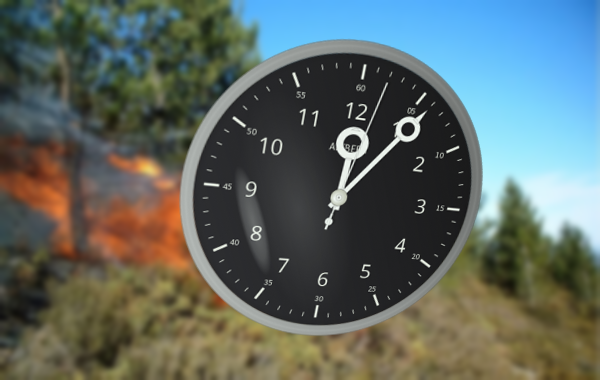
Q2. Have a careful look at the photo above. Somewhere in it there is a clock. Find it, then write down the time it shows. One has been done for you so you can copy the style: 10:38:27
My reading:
12:06:02
